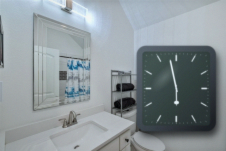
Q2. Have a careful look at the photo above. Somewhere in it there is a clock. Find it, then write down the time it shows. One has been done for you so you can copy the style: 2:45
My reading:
5:58
